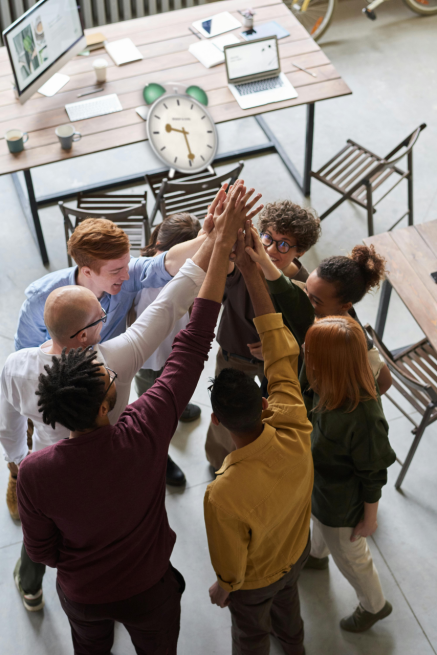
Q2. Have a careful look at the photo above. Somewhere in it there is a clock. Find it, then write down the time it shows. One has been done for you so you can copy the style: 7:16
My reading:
9:29
